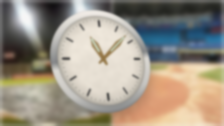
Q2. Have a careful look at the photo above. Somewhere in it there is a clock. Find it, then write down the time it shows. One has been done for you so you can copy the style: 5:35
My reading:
11:08
